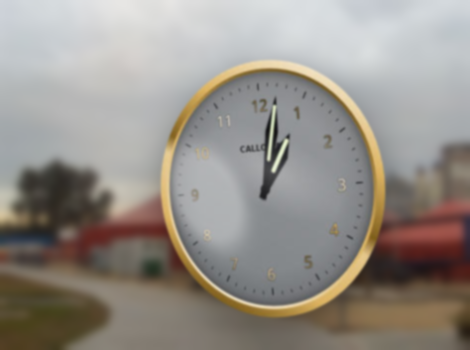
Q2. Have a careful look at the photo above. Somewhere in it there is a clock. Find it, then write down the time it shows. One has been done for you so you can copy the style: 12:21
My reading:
1:02
